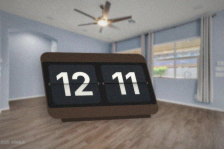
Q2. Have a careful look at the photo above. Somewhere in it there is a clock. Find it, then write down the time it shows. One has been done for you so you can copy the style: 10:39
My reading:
12:11
